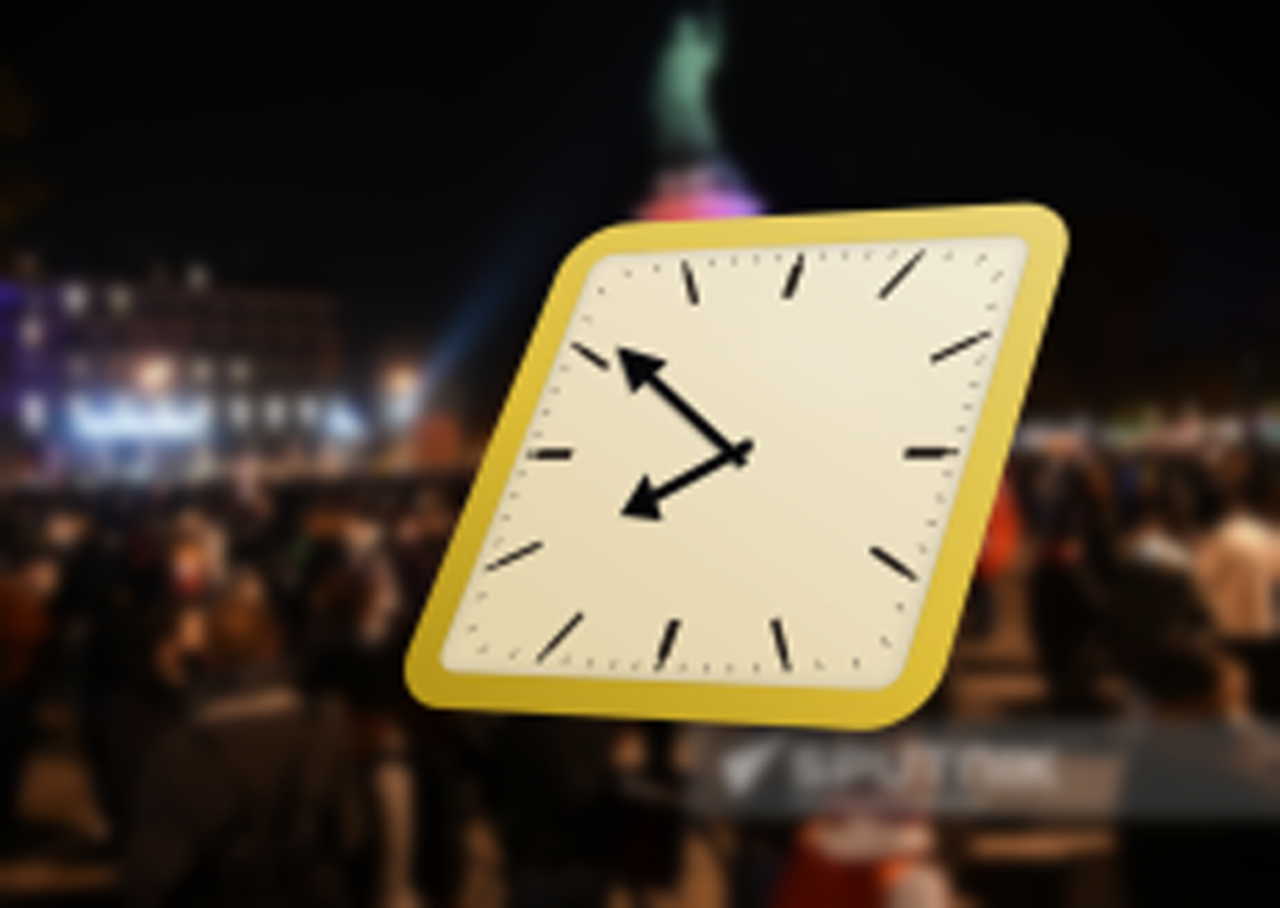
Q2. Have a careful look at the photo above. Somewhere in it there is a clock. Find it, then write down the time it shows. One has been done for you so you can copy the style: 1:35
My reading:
7:51
